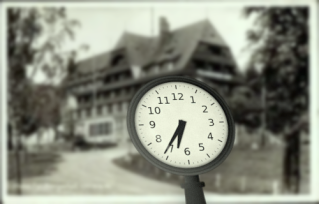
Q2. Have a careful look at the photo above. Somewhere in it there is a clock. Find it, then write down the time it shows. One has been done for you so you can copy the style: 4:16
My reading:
6:36
